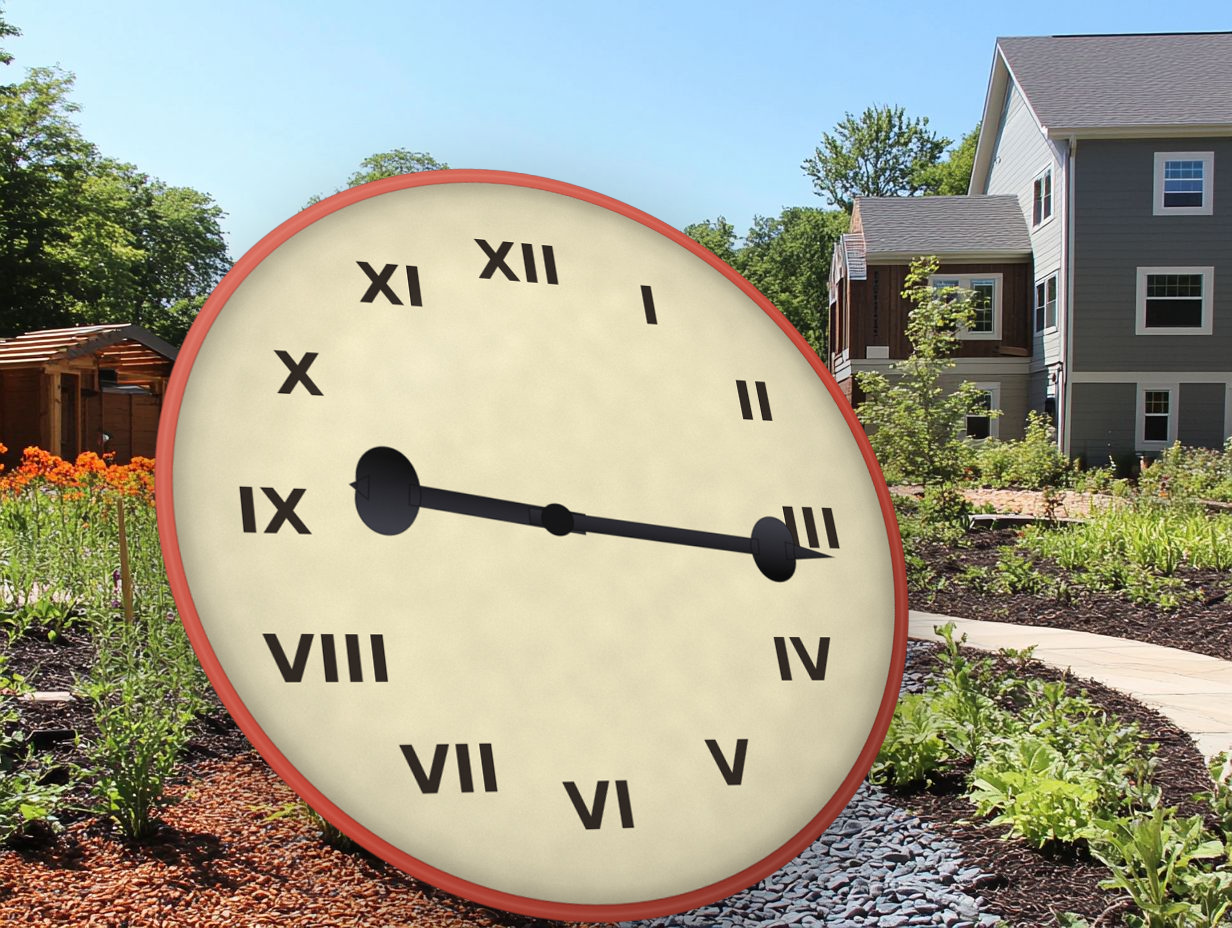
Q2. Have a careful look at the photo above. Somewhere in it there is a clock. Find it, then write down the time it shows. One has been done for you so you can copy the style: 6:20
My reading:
9:16
